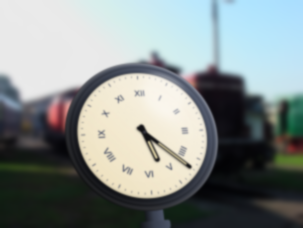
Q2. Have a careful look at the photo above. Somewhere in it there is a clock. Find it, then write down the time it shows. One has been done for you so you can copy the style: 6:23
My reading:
5:22
